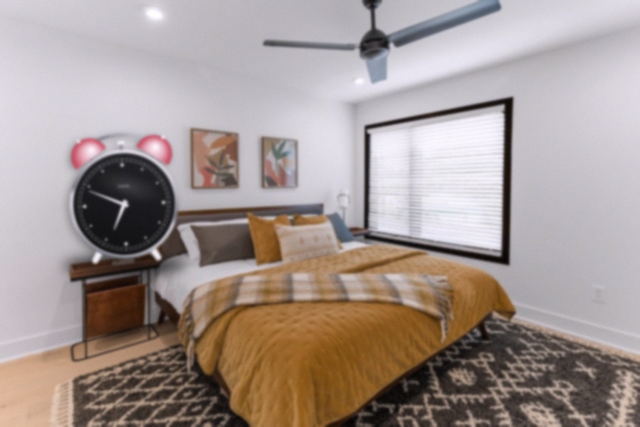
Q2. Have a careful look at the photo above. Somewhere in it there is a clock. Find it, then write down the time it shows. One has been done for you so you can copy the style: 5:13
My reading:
6:49
